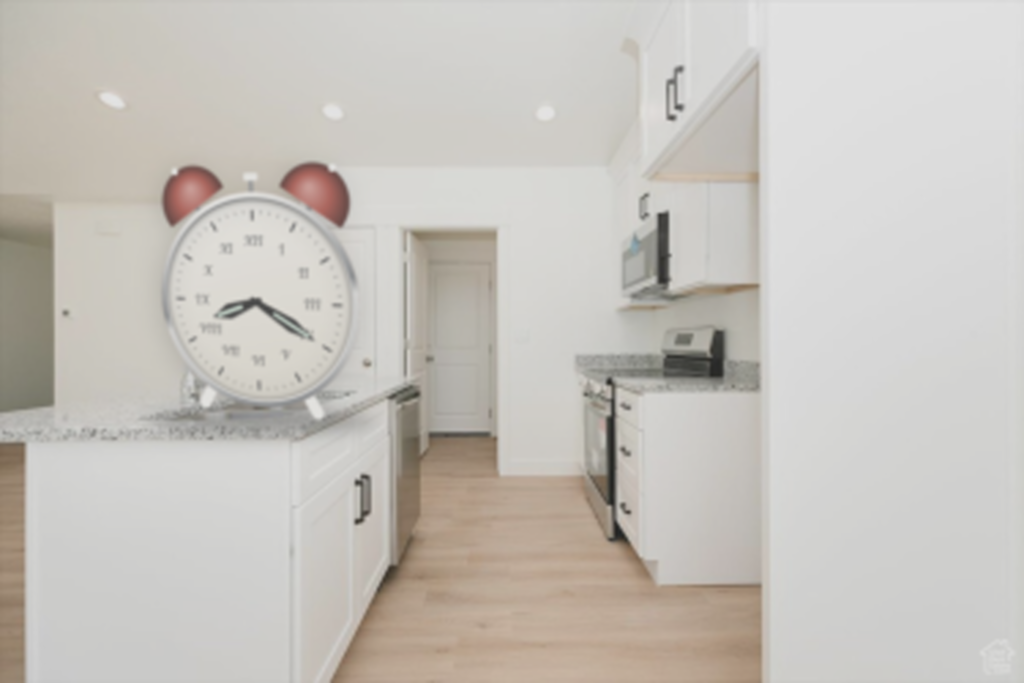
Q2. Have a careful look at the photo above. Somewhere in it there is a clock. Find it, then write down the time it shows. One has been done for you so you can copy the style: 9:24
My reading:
8:20
